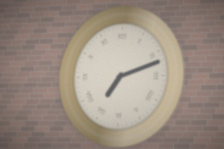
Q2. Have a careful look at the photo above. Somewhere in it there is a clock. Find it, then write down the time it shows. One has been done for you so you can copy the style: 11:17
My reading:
7:12
